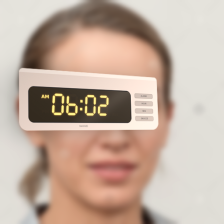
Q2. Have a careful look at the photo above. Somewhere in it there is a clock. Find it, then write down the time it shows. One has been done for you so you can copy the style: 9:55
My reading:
6:02
